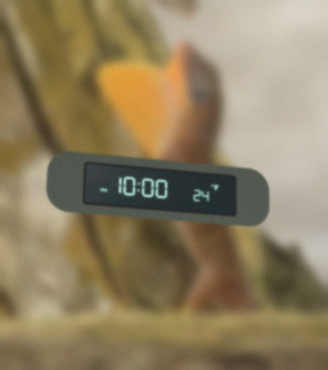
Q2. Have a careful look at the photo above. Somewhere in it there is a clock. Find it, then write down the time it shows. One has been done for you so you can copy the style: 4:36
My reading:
10:00
